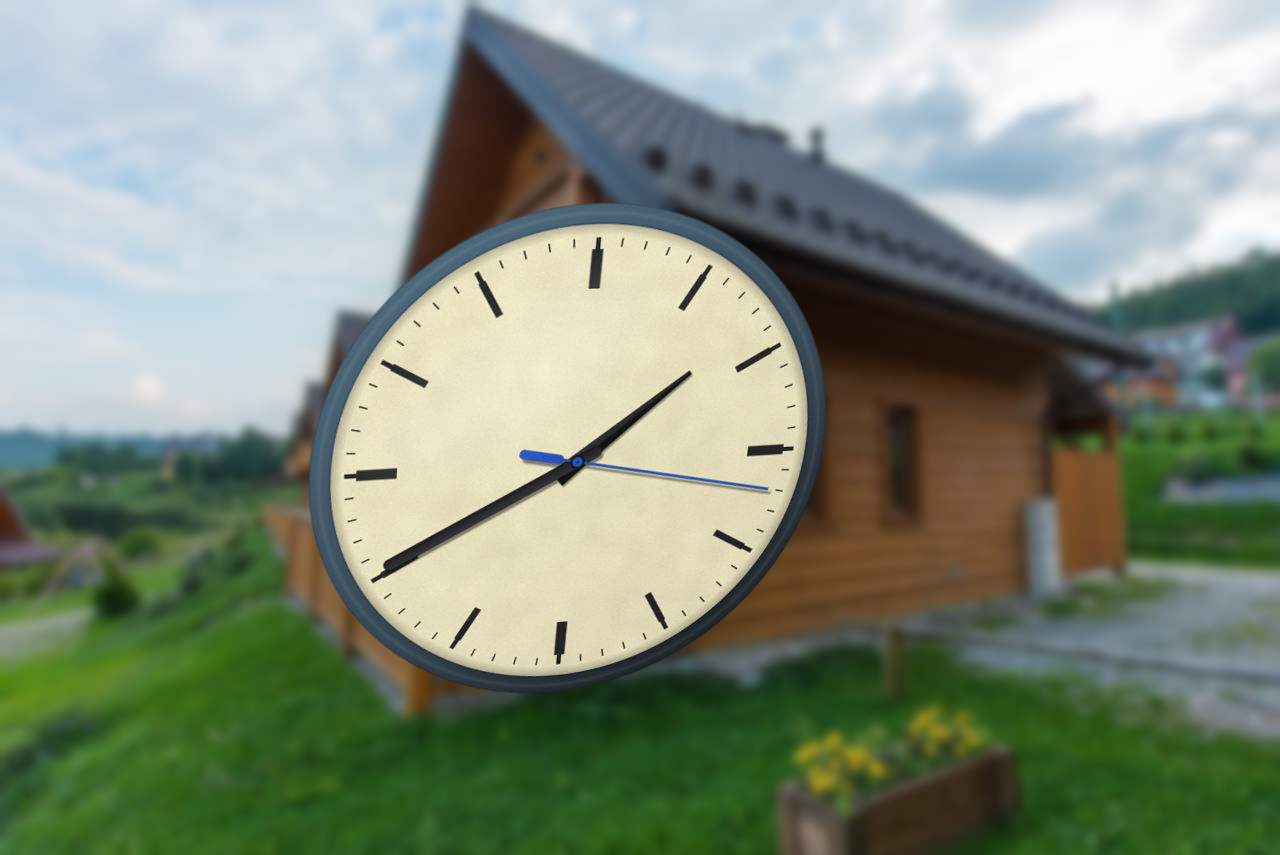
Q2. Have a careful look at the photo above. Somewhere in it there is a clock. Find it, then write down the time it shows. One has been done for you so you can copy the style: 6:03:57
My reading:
1:40:17
